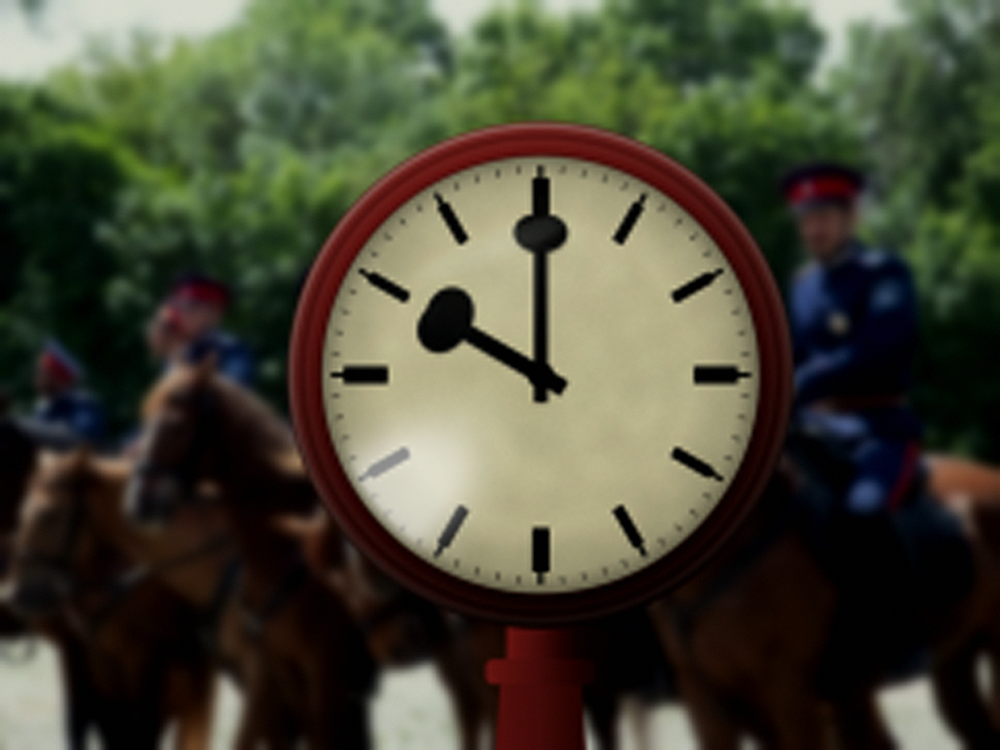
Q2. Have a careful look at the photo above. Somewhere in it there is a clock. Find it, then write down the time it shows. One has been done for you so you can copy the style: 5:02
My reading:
10:00
